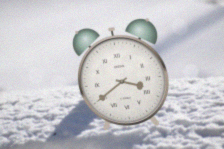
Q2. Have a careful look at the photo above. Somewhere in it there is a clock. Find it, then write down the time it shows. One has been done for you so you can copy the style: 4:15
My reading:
3:40
